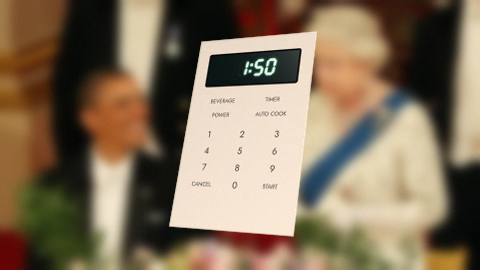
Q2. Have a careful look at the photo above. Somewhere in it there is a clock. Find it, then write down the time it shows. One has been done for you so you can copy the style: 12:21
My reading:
1:50
